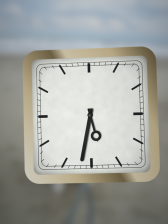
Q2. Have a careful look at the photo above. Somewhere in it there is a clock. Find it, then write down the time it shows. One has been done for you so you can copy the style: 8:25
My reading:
5:32
